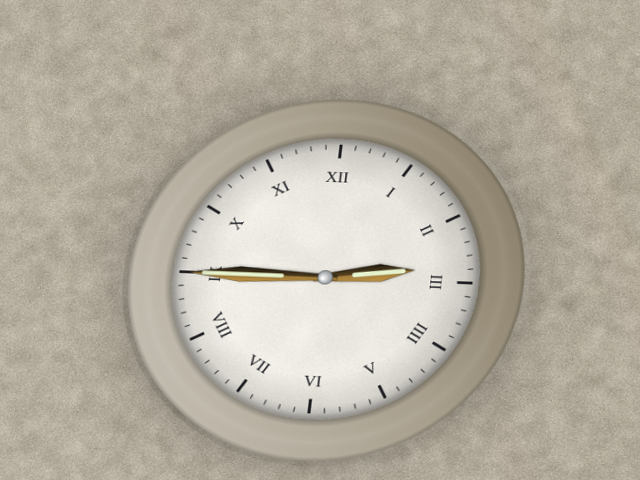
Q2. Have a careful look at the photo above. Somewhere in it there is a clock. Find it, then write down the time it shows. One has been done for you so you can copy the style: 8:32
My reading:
2:45
